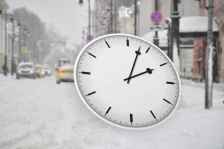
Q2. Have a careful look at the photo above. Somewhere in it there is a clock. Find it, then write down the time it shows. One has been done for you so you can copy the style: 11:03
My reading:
2:03
